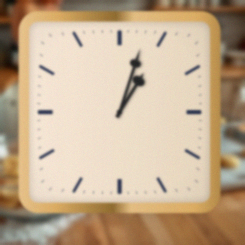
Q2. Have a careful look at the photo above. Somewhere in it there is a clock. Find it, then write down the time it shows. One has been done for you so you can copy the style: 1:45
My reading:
1:03
